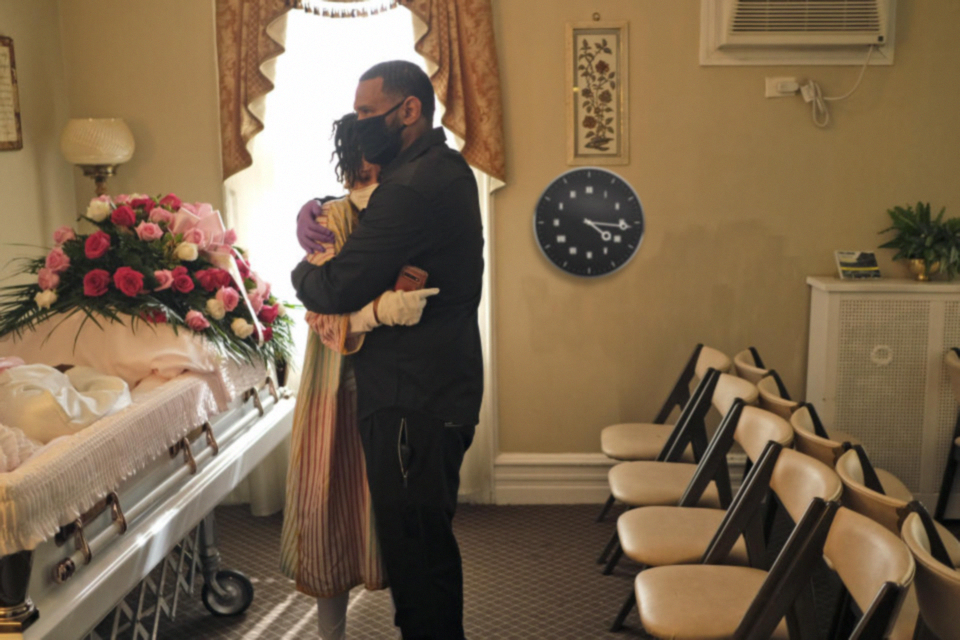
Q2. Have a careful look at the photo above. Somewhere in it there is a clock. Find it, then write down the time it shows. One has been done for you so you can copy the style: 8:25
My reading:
4:16
